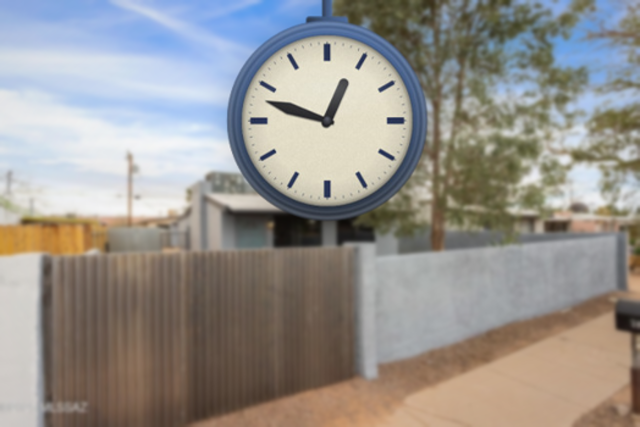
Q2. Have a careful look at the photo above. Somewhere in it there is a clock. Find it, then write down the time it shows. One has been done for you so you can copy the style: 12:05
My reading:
12:48
